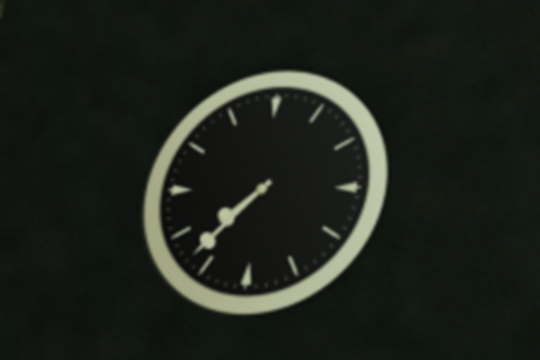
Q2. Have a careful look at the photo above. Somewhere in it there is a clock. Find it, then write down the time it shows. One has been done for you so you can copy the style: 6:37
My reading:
7:37
